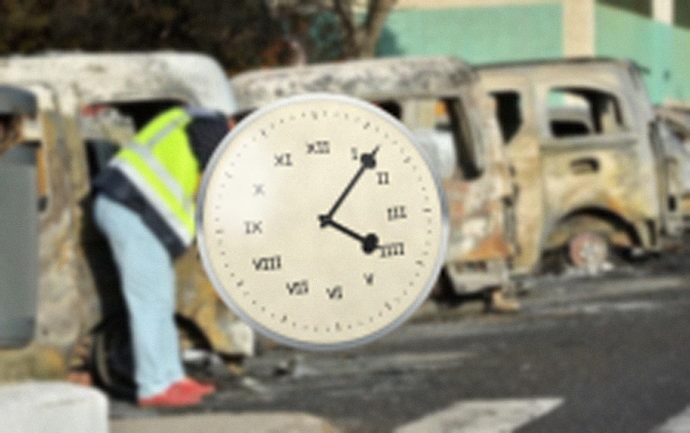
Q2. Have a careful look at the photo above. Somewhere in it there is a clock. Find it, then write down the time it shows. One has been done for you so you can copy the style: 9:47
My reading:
4:07
